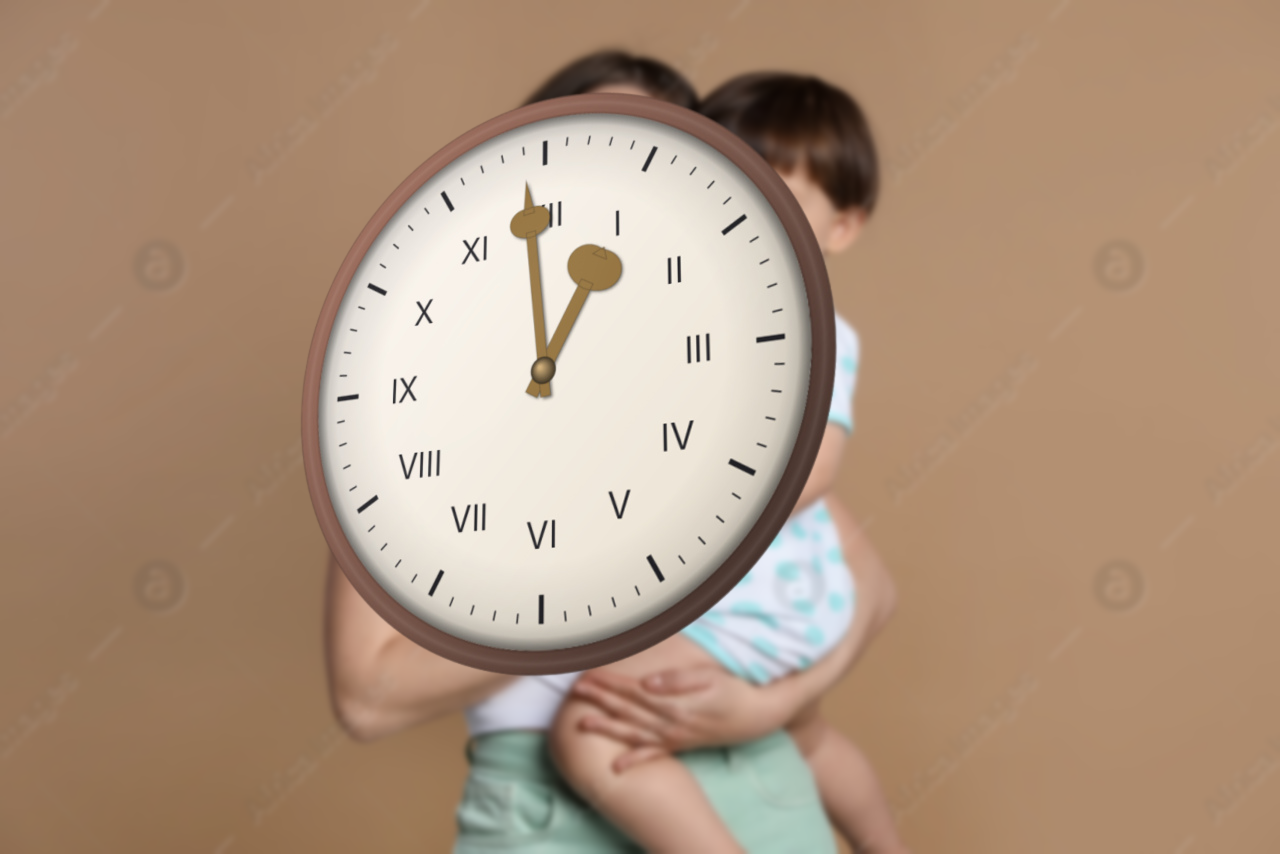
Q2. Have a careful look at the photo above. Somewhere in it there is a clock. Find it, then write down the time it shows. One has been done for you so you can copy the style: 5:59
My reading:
12:59
